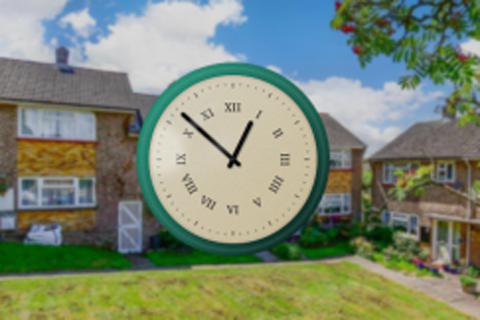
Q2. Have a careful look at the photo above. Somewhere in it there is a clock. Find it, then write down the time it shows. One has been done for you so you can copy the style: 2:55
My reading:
12:52
